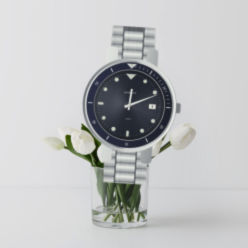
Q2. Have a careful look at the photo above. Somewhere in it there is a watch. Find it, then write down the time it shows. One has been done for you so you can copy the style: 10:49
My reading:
12:11
